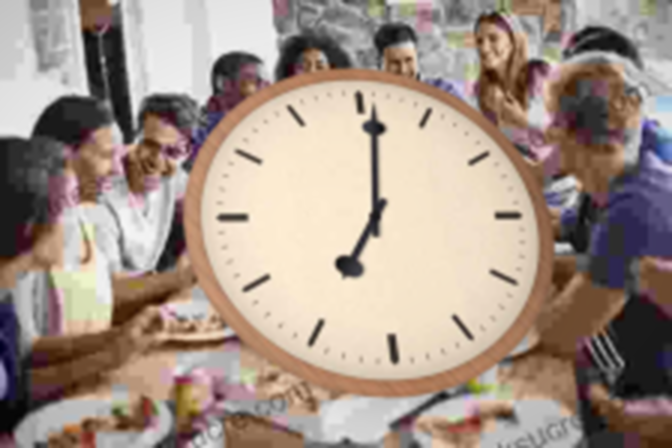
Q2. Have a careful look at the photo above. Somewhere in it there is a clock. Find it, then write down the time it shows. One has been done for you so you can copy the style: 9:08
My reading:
7:01
